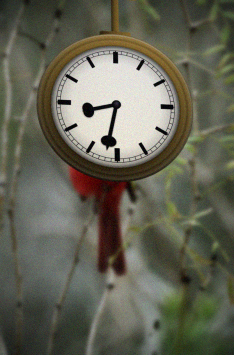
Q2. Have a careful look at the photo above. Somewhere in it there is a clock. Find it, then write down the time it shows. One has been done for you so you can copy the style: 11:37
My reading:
8:32
